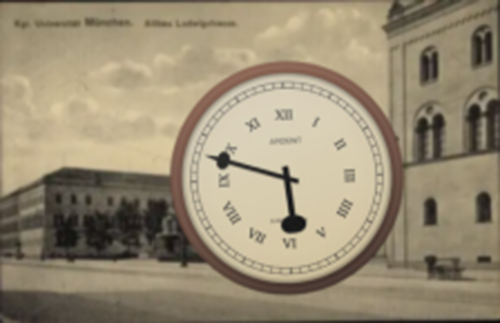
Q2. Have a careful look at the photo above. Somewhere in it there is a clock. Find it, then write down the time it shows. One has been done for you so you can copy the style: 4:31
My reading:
5:48
